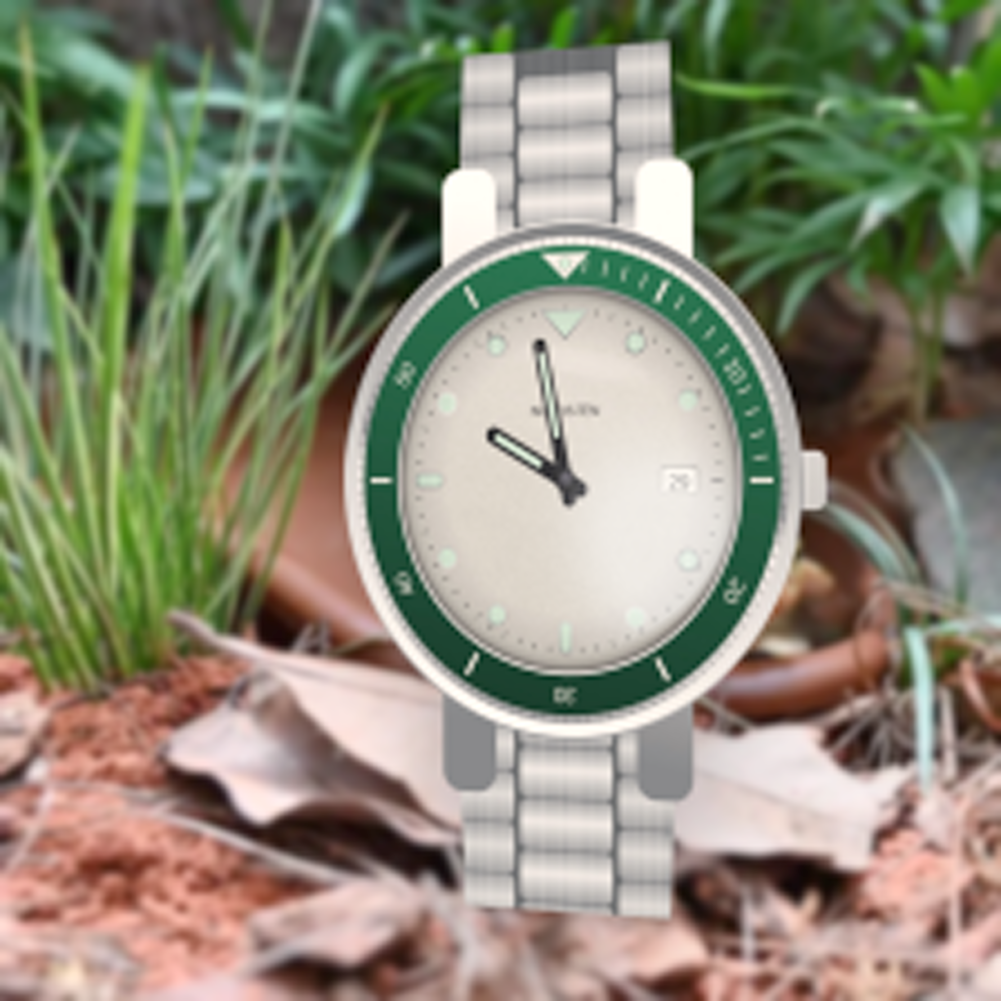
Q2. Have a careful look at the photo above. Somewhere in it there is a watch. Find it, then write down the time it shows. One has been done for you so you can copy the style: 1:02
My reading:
9:58
